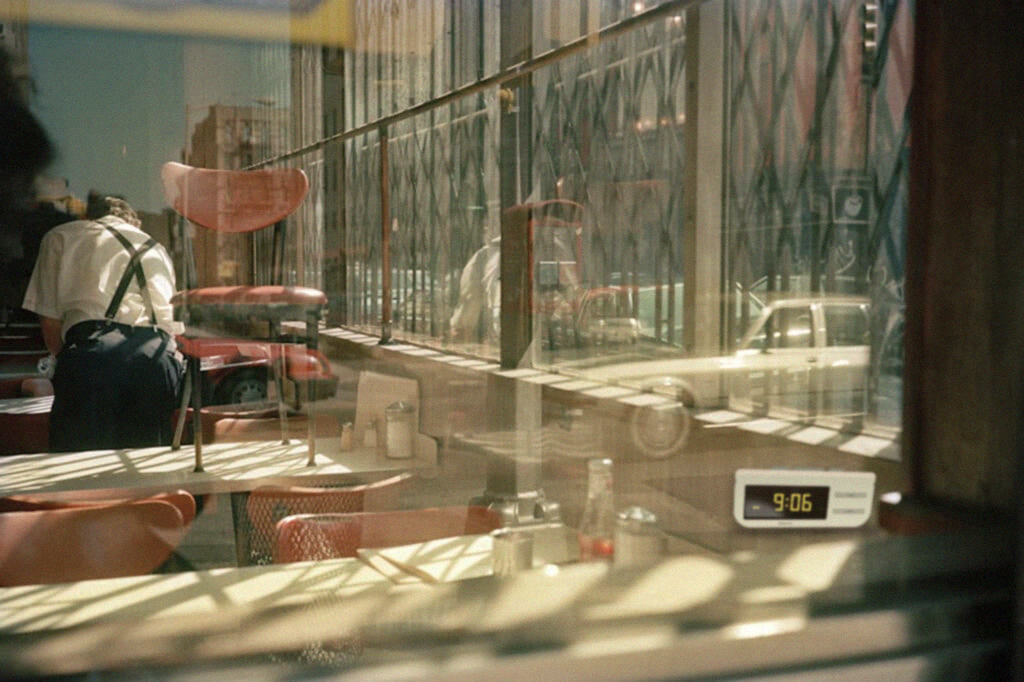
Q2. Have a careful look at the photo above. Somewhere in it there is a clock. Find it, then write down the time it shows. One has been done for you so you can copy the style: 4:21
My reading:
9:06
